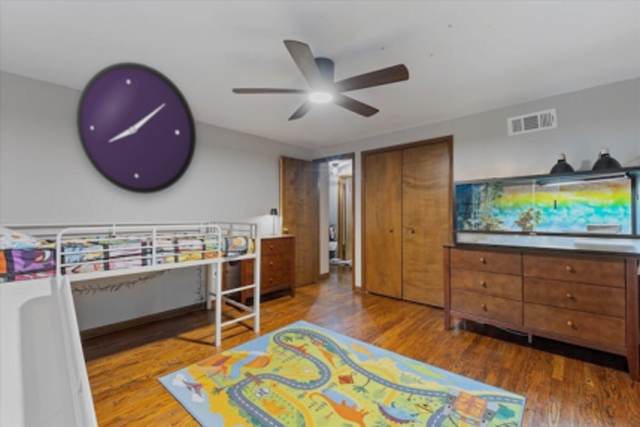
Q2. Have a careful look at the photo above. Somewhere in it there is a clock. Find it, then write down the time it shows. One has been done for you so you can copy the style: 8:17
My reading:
8:09
